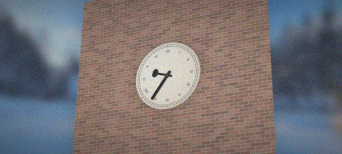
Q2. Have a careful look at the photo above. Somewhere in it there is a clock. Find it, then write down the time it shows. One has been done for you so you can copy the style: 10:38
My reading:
9:36
